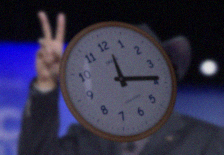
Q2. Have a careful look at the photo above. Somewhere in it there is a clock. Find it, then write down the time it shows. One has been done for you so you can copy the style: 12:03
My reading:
12:19
